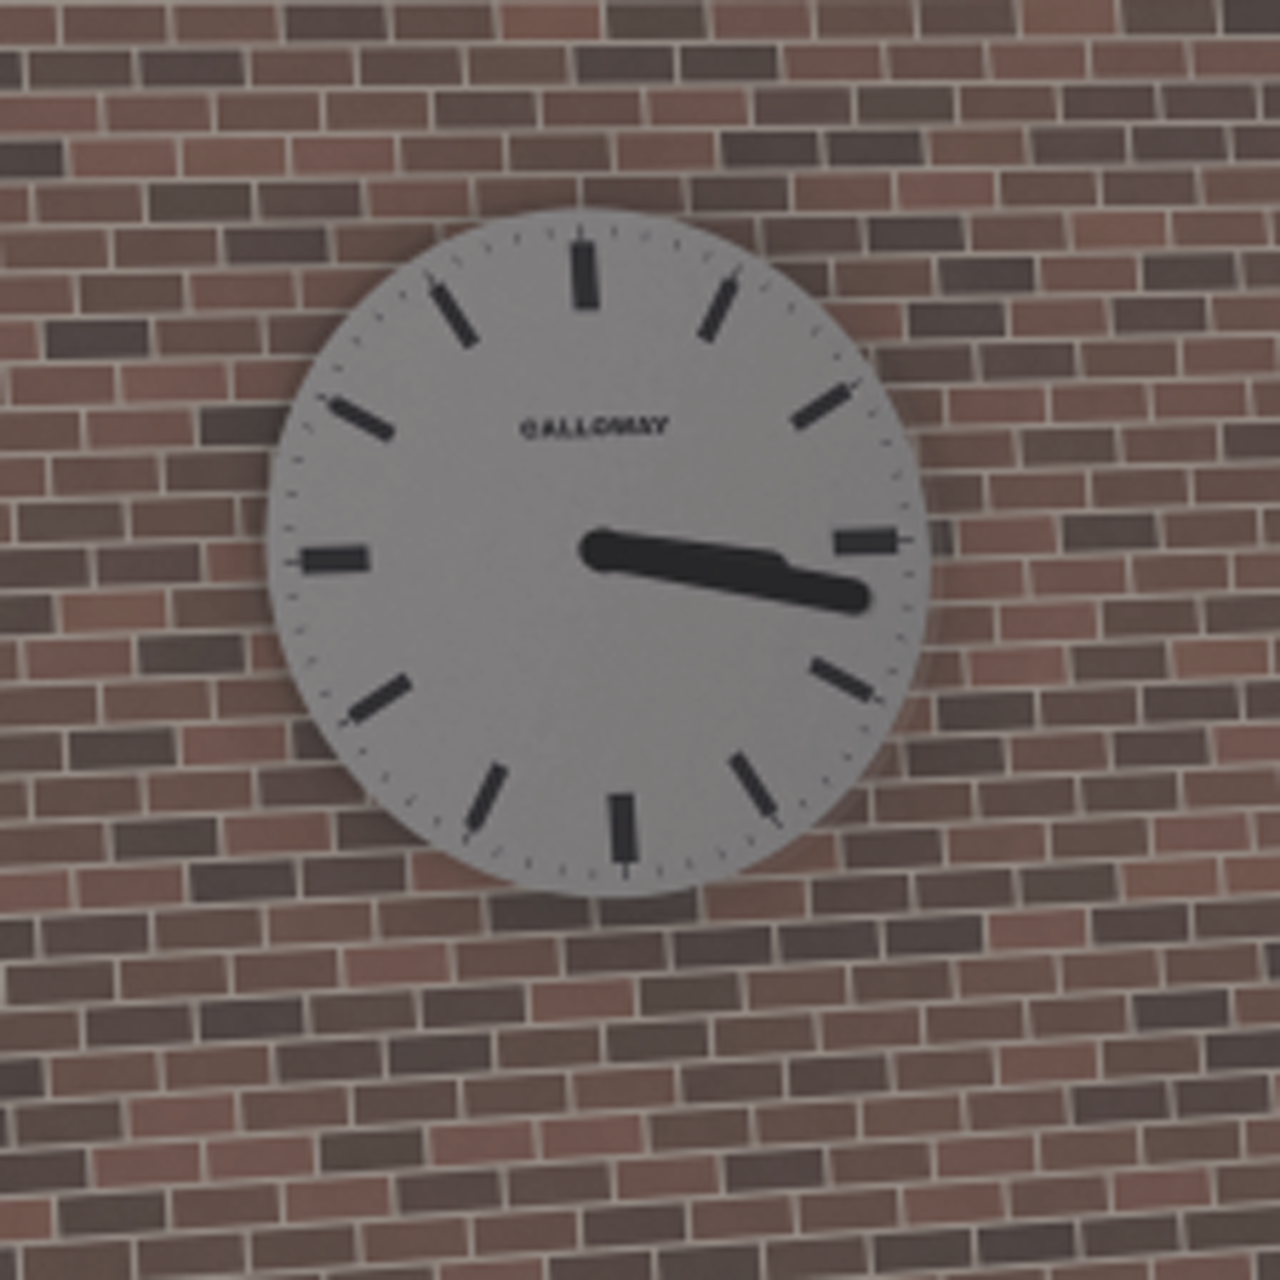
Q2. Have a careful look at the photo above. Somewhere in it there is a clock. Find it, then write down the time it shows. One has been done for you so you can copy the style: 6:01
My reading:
3:17
